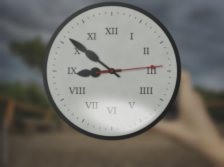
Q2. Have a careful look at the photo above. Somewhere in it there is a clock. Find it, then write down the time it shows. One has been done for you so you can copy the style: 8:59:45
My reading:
8:51:14
